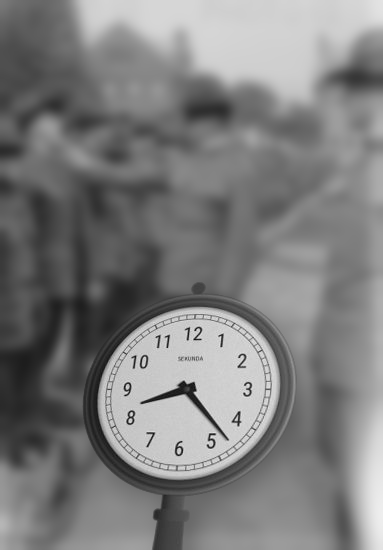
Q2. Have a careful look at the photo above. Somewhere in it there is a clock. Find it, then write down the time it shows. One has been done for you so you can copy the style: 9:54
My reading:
8:23
